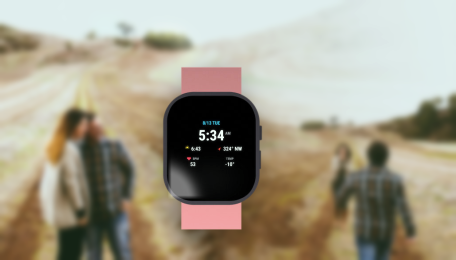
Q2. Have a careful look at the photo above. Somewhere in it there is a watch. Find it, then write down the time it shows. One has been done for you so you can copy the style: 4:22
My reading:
5:34
